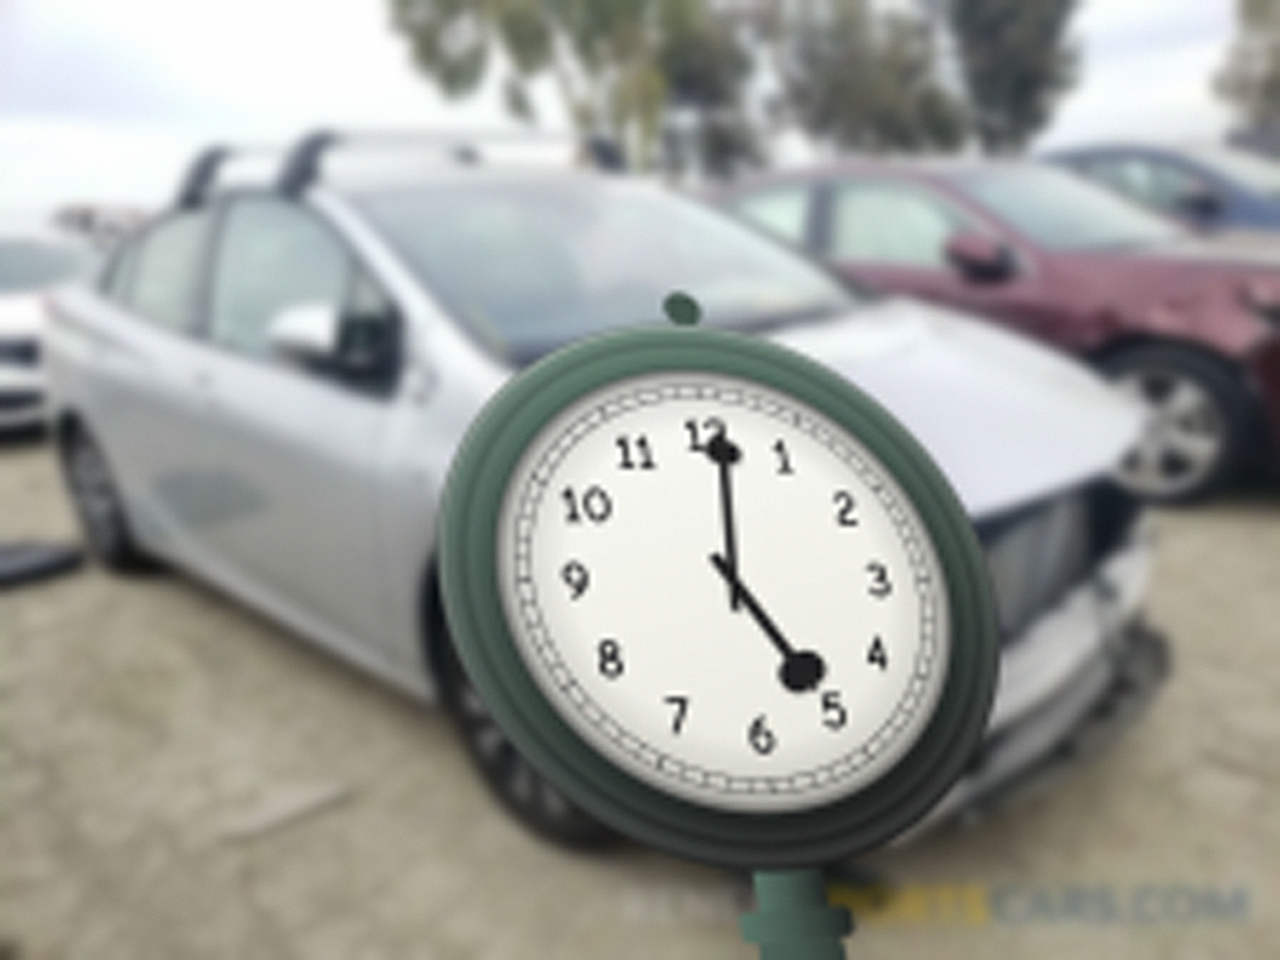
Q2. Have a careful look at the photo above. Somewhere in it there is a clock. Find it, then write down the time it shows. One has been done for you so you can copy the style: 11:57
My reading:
5:01
